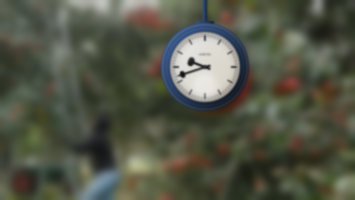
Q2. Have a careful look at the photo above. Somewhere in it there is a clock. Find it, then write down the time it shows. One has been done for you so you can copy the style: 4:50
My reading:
9:42
